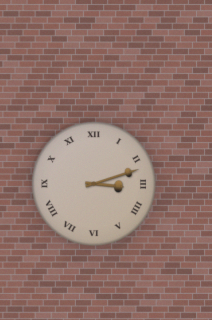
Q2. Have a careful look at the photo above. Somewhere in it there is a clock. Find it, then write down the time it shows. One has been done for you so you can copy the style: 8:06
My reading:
3:12
